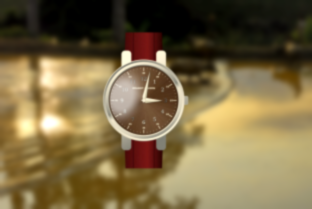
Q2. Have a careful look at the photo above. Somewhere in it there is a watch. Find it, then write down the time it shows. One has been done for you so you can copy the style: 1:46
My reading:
3:02
